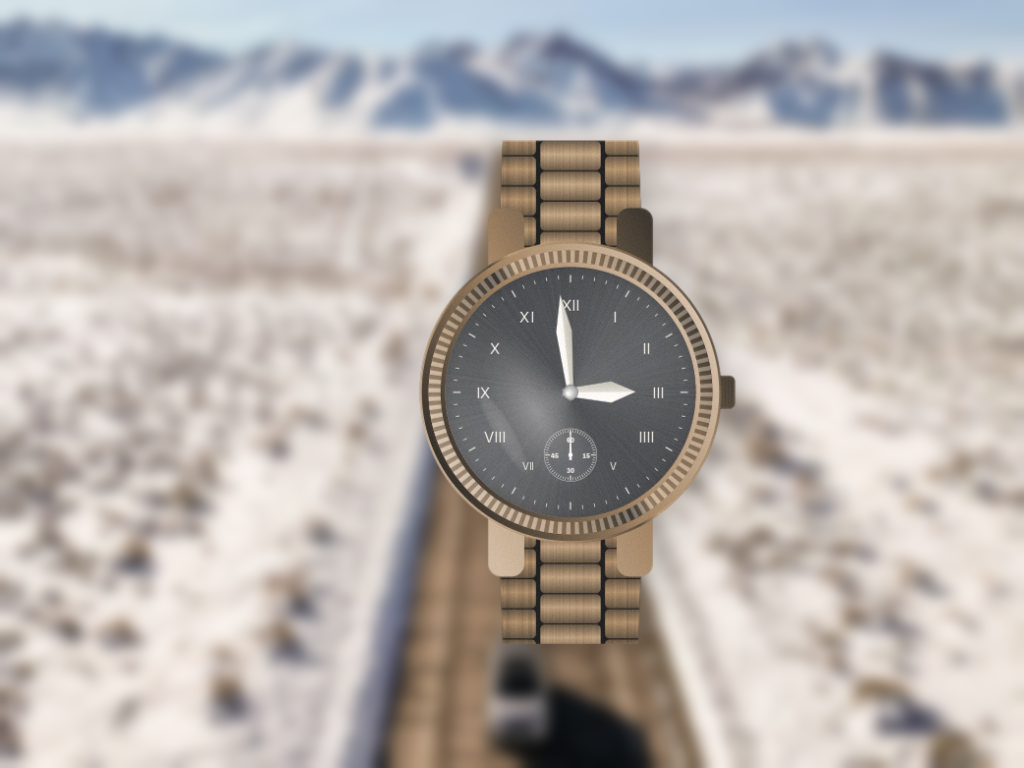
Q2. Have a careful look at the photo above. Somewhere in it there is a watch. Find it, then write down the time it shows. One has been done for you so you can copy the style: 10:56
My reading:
2:59
